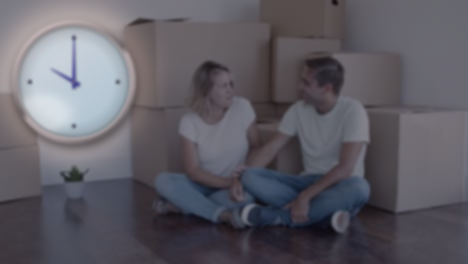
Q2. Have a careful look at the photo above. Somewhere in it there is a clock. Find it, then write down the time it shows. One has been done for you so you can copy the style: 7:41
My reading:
10:00
